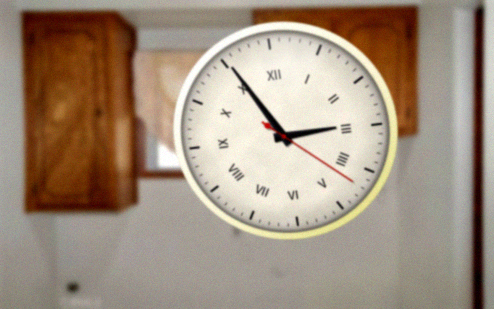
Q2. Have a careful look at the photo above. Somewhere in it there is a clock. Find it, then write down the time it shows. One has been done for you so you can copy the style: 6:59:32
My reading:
2:55:22
